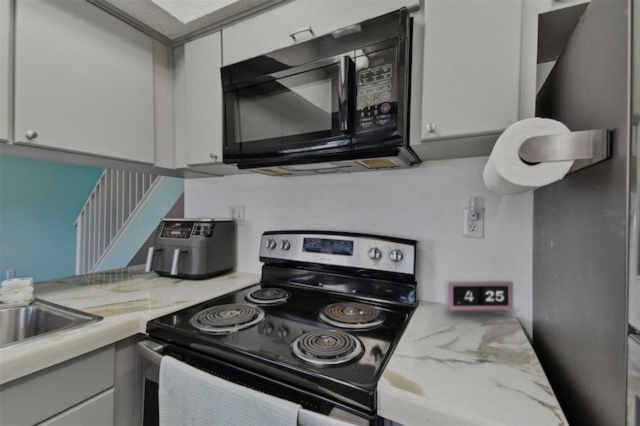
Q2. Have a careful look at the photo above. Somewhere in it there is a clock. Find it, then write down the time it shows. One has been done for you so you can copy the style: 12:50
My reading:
4:25
